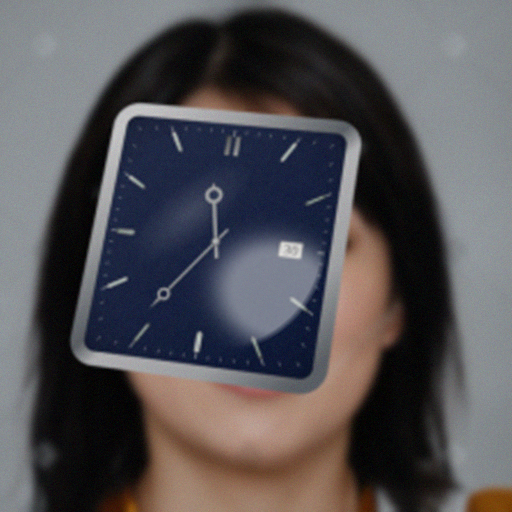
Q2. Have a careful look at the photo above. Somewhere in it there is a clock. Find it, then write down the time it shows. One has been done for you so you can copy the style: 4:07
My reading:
11:36
